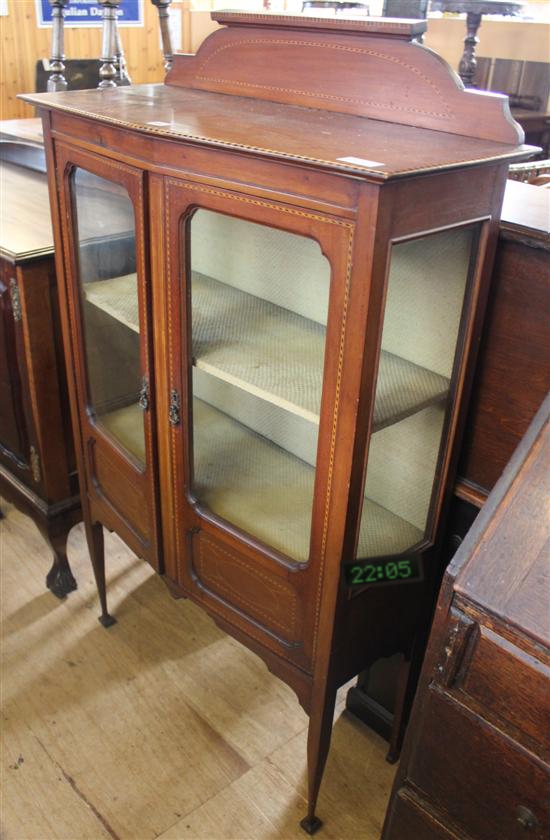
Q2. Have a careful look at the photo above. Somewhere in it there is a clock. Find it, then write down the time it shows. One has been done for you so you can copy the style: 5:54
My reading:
22:05
